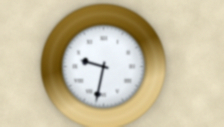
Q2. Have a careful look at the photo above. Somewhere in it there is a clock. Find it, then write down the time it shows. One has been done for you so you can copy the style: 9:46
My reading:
9:32
